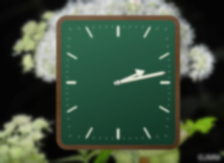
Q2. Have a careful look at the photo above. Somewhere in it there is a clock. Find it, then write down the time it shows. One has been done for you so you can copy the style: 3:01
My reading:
2:13
